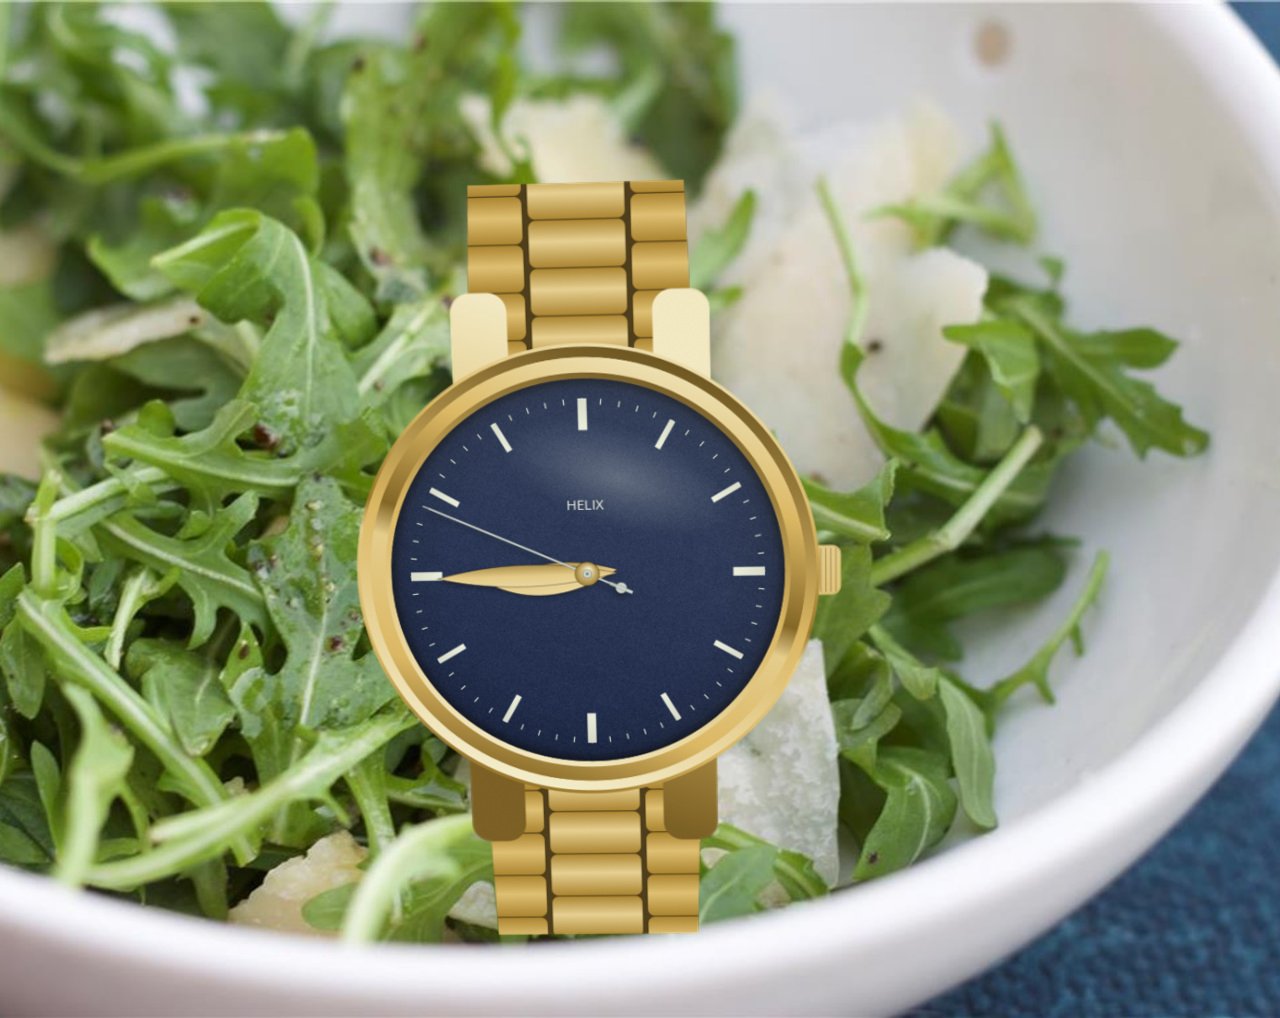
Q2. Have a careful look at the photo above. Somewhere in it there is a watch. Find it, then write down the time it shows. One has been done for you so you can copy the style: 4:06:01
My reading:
8:44:49
